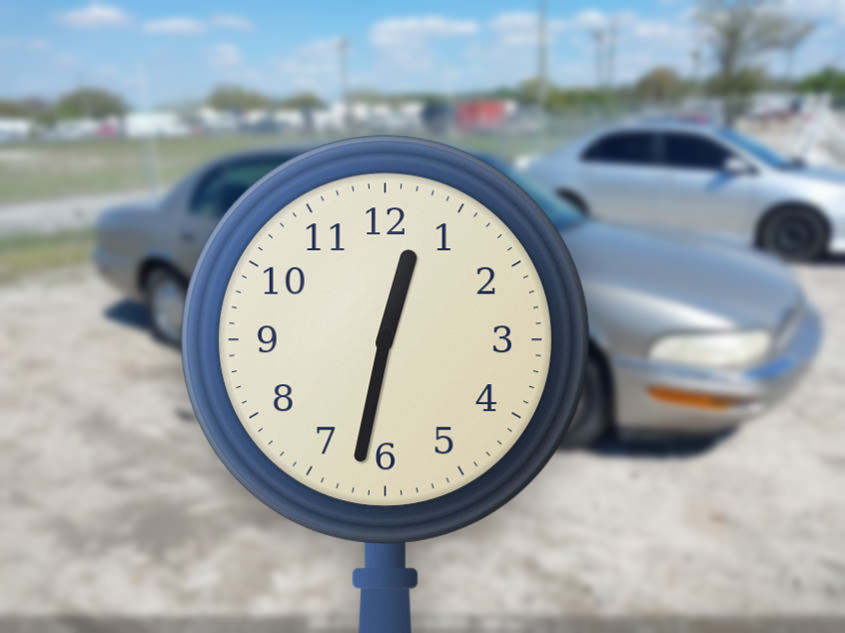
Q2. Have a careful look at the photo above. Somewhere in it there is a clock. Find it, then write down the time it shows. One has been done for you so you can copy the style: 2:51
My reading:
12:32
